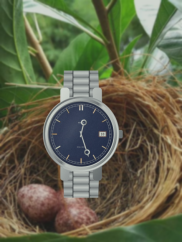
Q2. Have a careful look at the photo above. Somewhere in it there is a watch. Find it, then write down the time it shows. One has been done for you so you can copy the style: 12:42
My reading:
12:27
